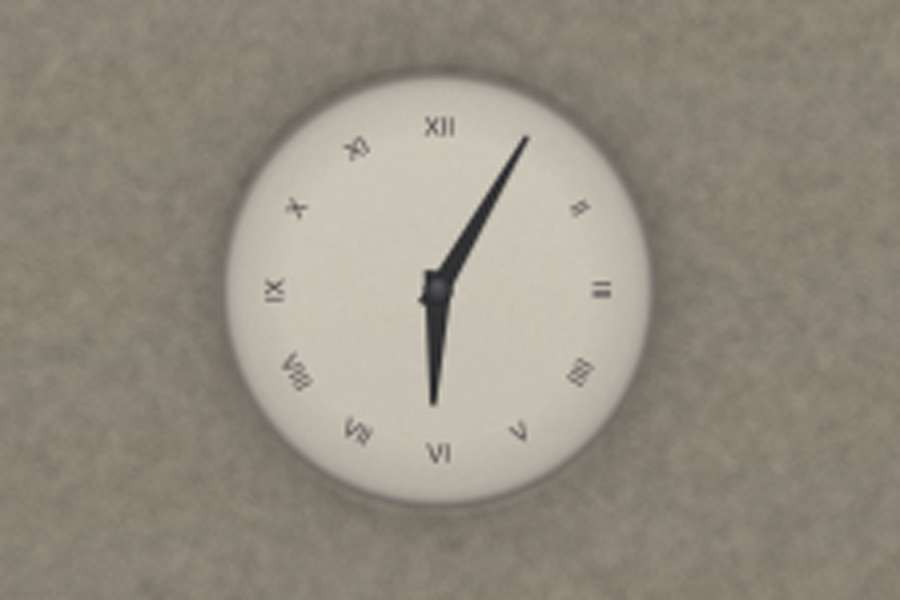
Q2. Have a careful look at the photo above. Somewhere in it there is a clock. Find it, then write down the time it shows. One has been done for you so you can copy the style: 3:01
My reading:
6:05
